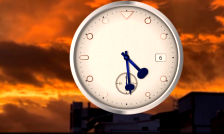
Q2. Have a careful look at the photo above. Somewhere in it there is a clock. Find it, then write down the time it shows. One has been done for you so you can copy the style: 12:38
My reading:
4:29
